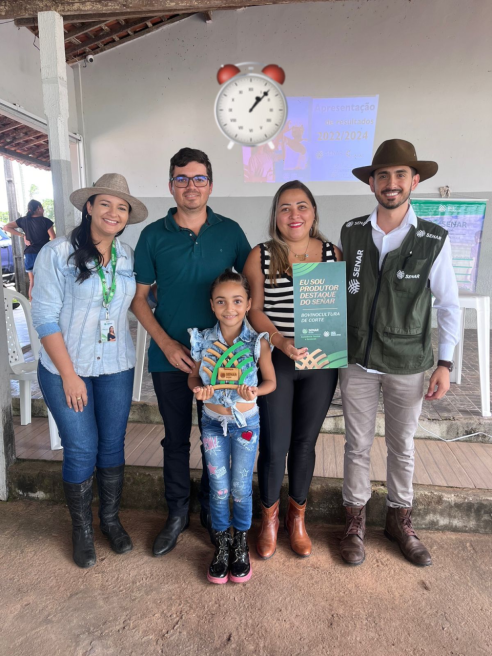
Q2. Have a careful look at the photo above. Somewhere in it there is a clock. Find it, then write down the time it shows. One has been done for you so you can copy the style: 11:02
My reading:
1:07
